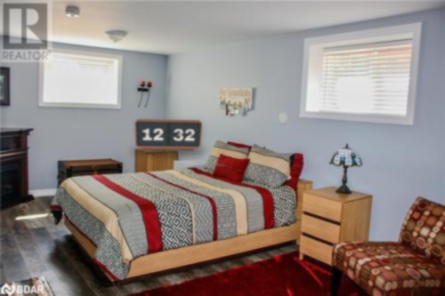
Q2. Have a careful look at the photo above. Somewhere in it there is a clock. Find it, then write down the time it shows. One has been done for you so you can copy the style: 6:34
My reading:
12:32
